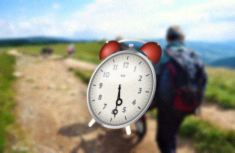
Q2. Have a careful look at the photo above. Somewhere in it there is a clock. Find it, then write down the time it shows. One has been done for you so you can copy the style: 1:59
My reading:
5:29
